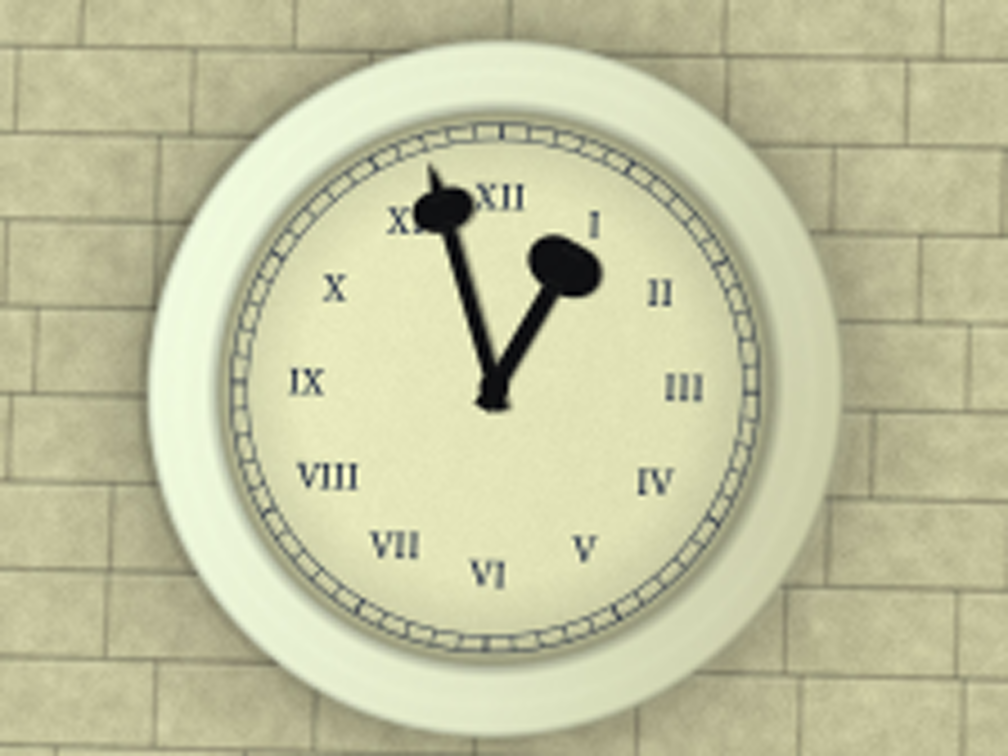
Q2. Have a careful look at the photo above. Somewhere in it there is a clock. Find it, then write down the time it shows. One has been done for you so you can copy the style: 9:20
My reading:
12:57
